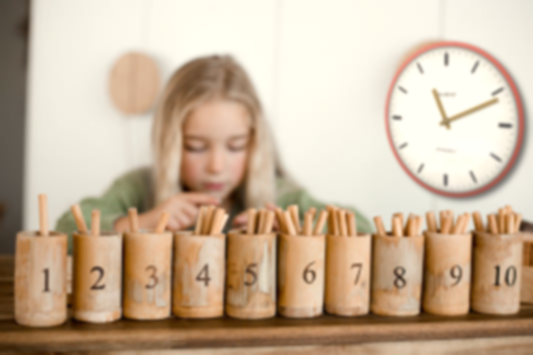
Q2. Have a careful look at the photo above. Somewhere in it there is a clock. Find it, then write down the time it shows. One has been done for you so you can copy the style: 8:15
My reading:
11:11
